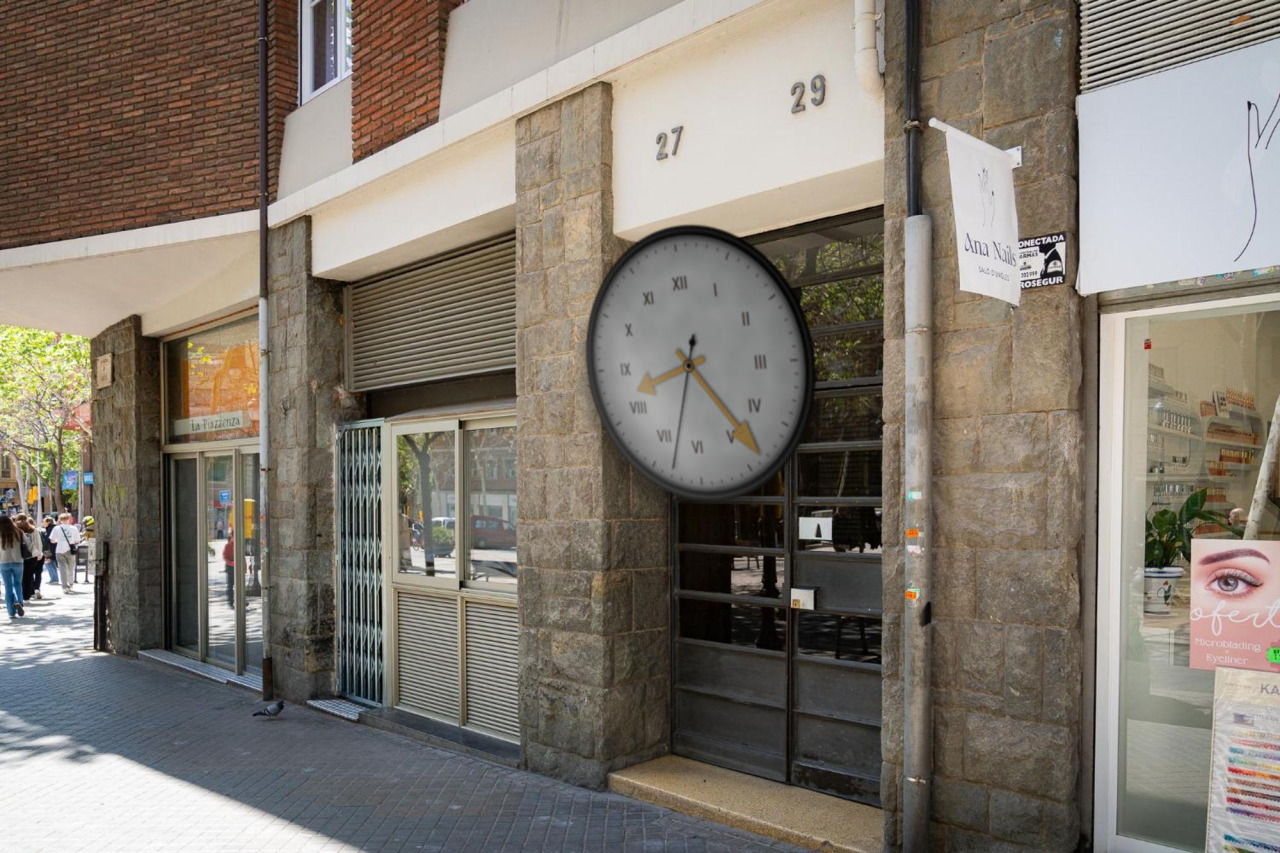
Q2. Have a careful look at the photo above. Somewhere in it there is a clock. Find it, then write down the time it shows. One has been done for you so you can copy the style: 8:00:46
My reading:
8:23:33
